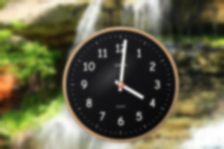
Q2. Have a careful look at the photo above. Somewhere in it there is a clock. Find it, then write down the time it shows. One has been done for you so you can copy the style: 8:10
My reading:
4:01
